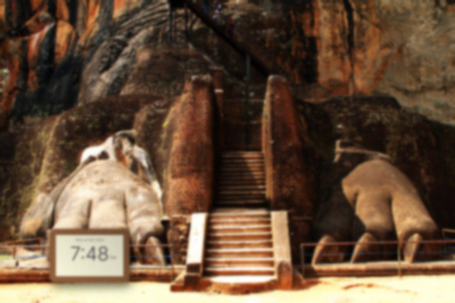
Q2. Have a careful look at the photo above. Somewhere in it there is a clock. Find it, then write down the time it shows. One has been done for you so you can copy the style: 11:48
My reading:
7:48
